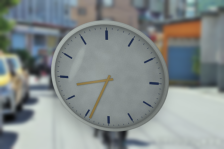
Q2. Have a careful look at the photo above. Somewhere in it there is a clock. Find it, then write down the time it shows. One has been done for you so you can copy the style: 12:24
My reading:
8:34
